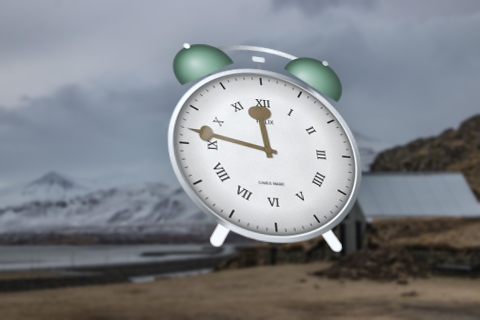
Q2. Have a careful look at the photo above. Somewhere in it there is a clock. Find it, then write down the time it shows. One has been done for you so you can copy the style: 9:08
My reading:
11:47
